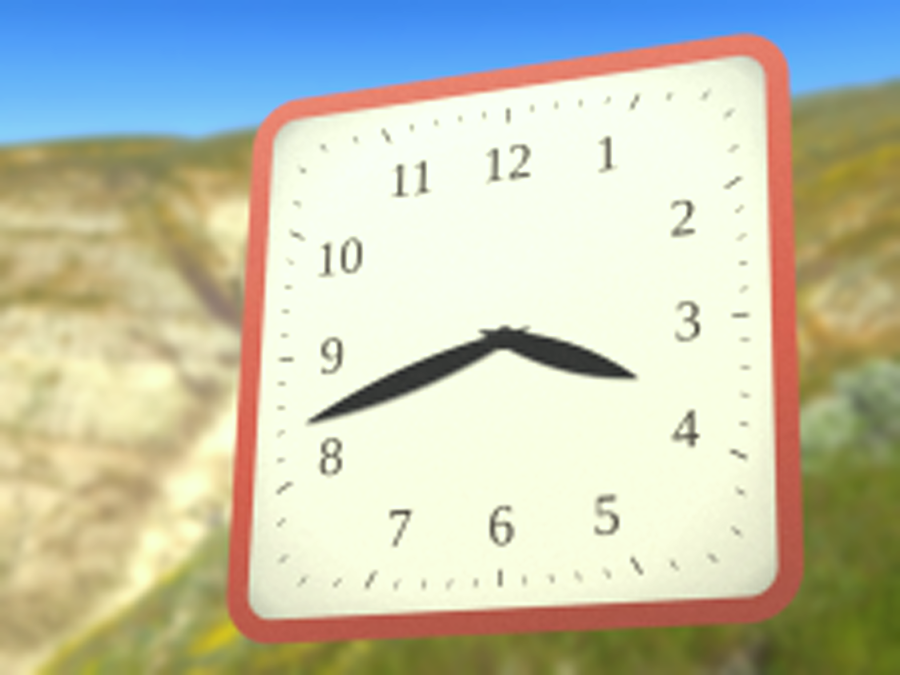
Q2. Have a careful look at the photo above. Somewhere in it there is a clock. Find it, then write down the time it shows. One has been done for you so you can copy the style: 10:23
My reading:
3:42
